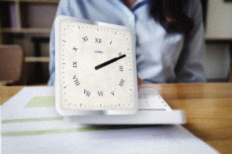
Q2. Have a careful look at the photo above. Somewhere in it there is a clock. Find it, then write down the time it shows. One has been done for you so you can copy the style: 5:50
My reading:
2:11
